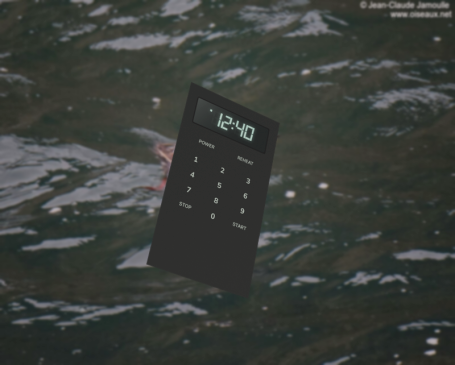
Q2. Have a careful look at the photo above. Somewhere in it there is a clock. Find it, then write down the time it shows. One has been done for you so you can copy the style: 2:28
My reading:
12:40
